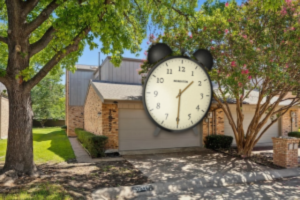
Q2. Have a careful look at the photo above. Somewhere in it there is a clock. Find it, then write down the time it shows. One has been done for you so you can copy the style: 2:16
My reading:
1:30
